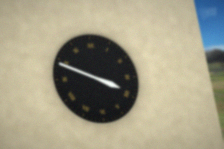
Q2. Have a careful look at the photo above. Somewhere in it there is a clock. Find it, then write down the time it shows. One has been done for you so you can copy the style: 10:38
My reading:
3:49
